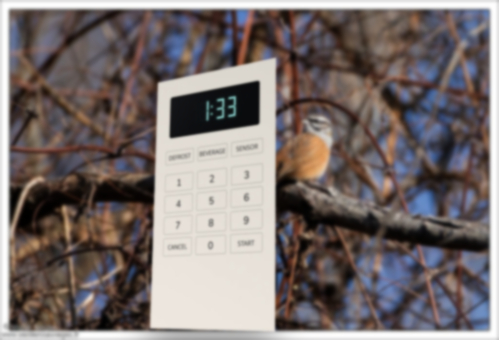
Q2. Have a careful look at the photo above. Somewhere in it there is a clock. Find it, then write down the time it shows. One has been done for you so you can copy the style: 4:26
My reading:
1:33
